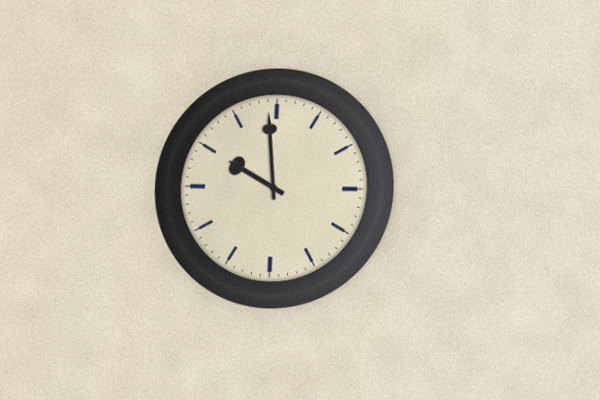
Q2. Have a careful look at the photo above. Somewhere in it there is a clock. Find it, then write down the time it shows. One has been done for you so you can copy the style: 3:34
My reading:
9:59
